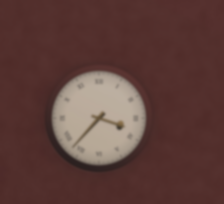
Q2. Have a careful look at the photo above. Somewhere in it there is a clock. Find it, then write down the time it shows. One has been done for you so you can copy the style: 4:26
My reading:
3:37
